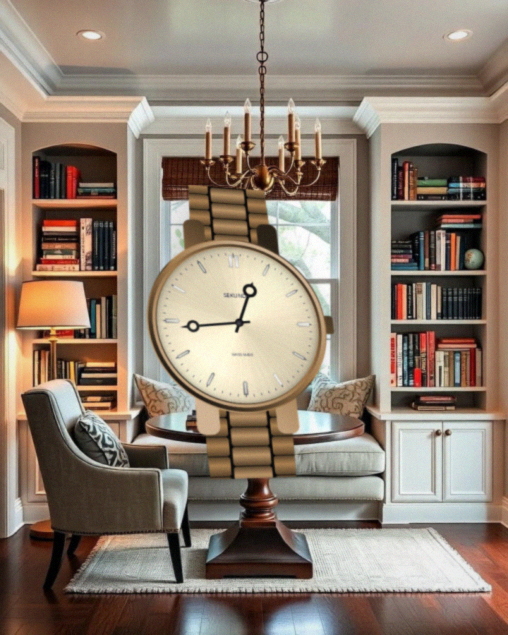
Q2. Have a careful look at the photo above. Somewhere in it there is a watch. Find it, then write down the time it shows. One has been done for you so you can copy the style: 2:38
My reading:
12:44
